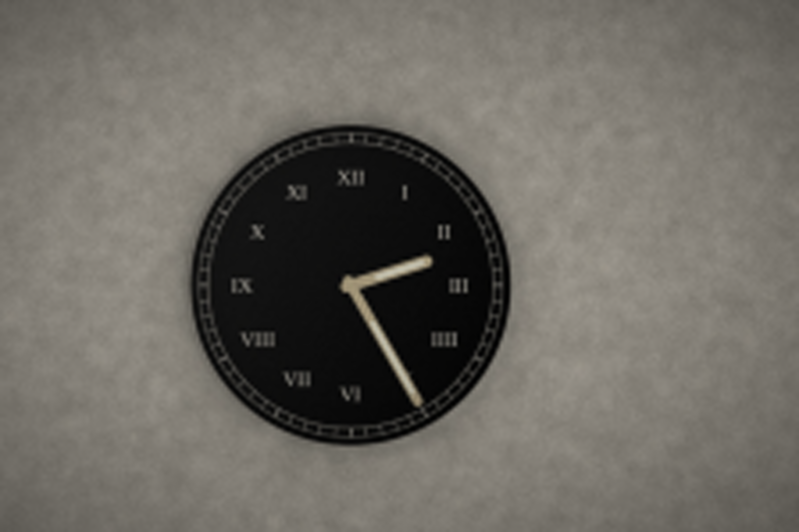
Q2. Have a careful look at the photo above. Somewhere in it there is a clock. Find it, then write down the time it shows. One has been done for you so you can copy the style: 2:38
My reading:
2:25
